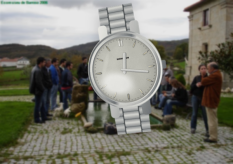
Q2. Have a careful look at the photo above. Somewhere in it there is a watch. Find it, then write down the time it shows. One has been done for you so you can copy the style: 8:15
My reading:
12:17
